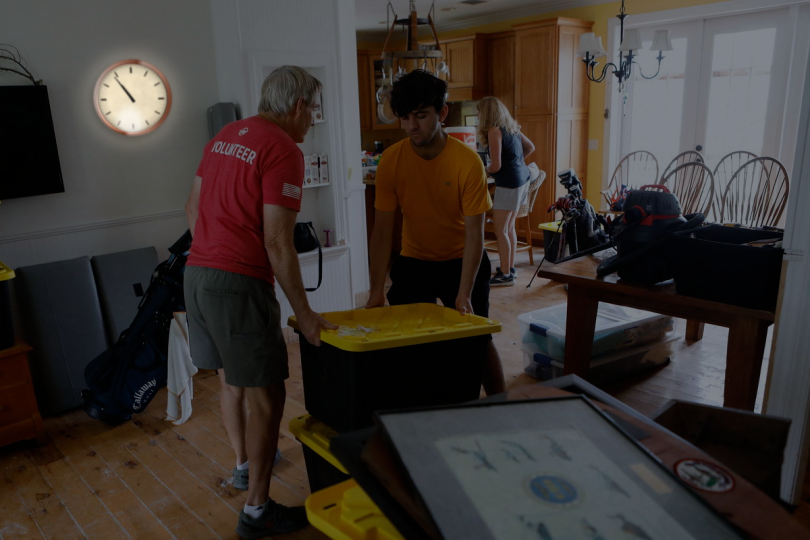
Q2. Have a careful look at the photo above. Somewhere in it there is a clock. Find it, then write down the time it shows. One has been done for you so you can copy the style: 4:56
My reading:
10:54
